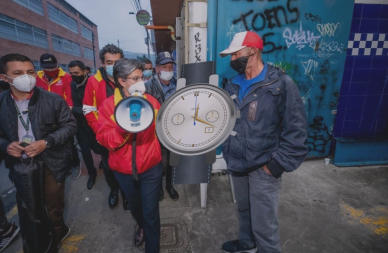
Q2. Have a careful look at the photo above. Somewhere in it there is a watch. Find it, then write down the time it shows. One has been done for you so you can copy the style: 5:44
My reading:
12:20
